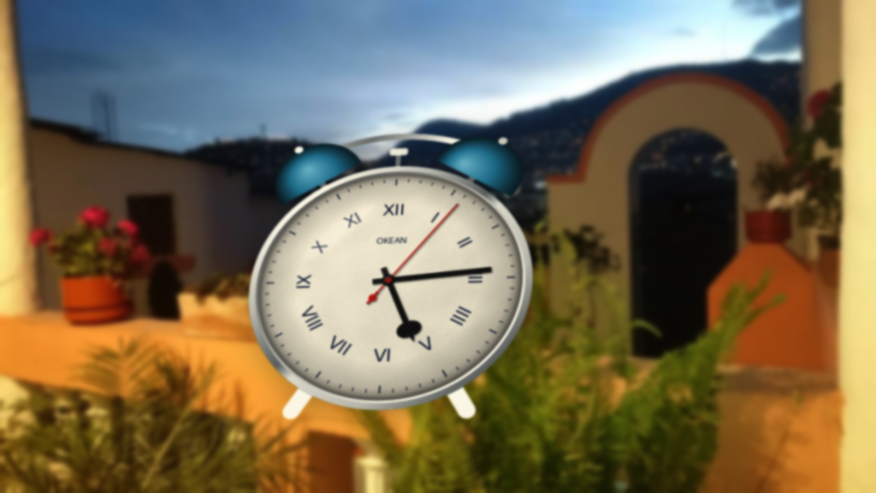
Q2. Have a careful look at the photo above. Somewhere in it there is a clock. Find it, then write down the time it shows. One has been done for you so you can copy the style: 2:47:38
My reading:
5:14:06
